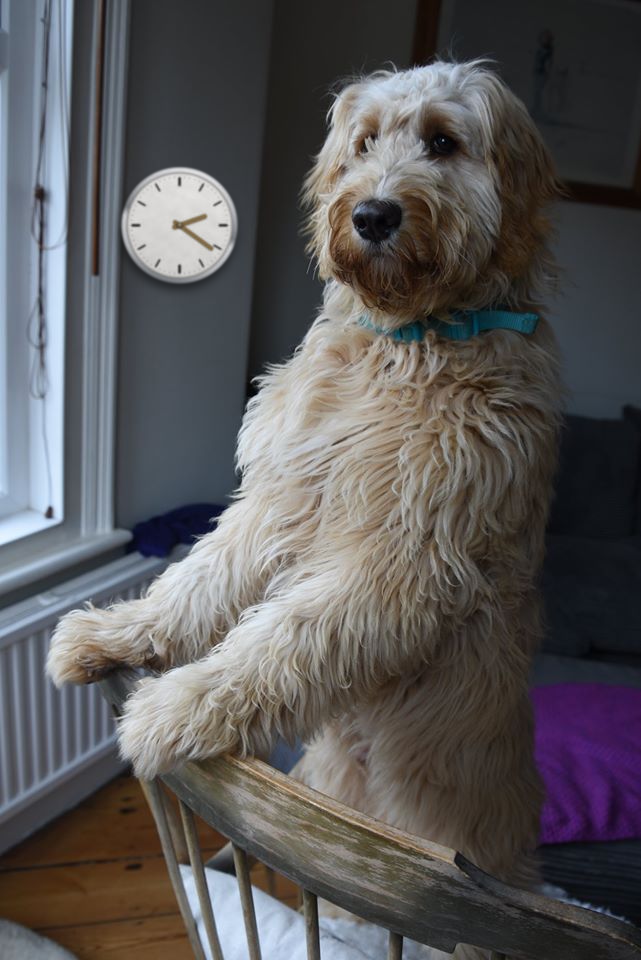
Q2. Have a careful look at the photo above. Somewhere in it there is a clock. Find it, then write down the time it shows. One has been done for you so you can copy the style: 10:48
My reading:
2:21
